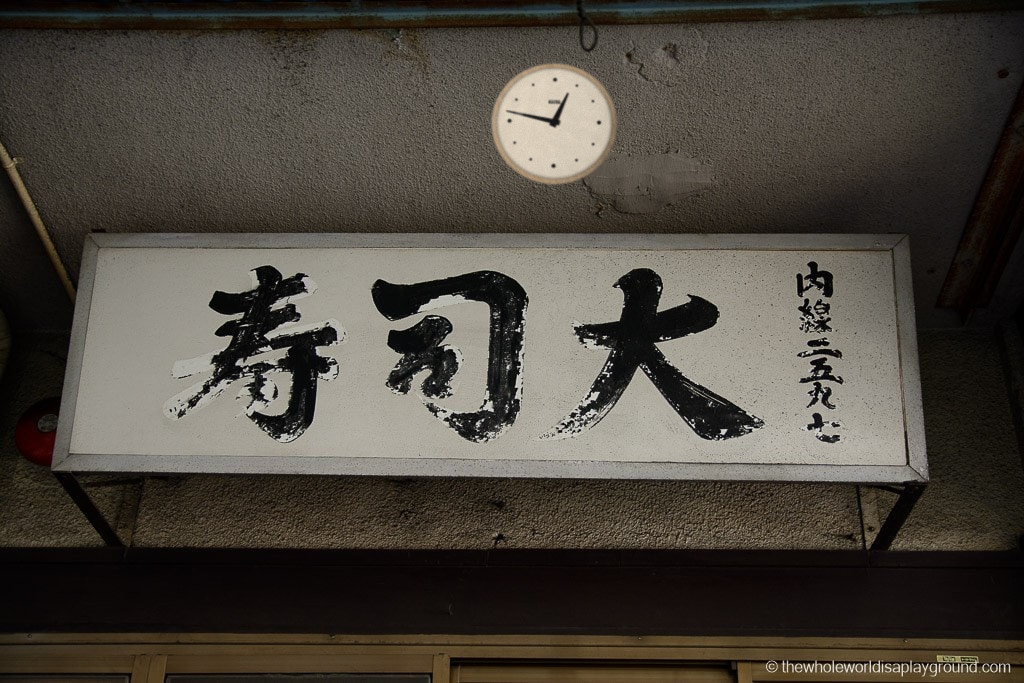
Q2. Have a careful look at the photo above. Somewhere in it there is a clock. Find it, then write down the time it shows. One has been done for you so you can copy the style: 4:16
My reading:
12:47
